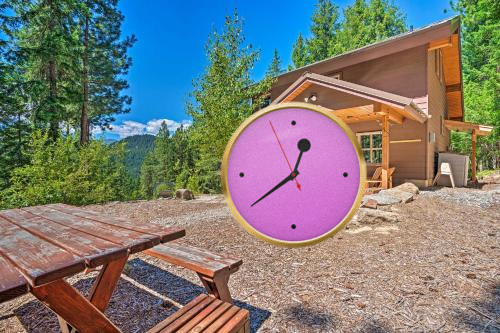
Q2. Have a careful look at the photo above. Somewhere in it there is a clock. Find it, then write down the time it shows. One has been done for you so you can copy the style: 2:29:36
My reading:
12:38:56
